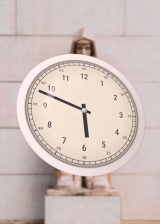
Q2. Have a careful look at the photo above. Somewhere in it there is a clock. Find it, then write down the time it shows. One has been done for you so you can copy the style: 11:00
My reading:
5:48
